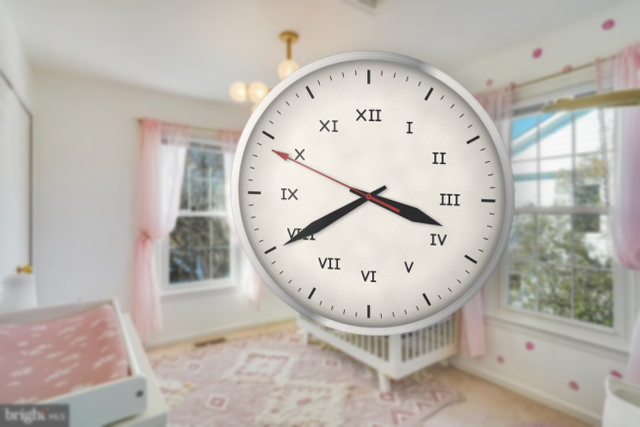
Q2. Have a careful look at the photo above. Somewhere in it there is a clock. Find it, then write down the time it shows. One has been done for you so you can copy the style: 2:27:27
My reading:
3:39:49
